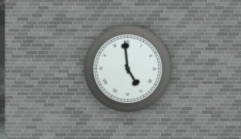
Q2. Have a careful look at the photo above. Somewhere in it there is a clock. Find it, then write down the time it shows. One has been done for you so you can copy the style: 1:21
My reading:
4:59
